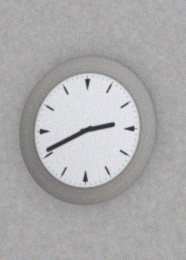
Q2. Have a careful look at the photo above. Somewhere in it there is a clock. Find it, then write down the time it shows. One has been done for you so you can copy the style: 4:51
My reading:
2:41
